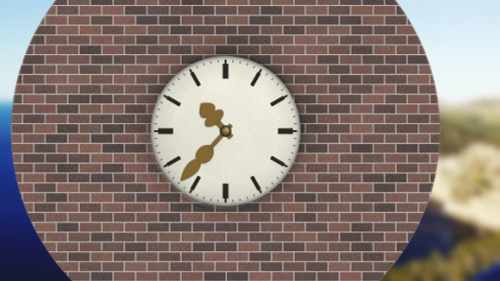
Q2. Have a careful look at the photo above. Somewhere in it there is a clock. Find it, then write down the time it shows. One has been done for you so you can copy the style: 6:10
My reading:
10:37
